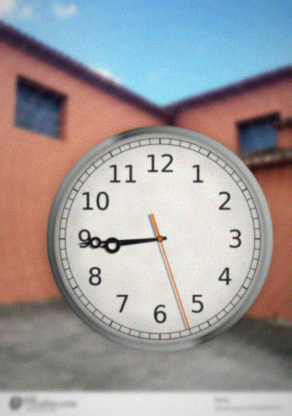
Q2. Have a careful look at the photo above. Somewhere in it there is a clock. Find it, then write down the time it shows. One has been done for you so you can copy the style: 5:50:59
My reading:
8:44:27
